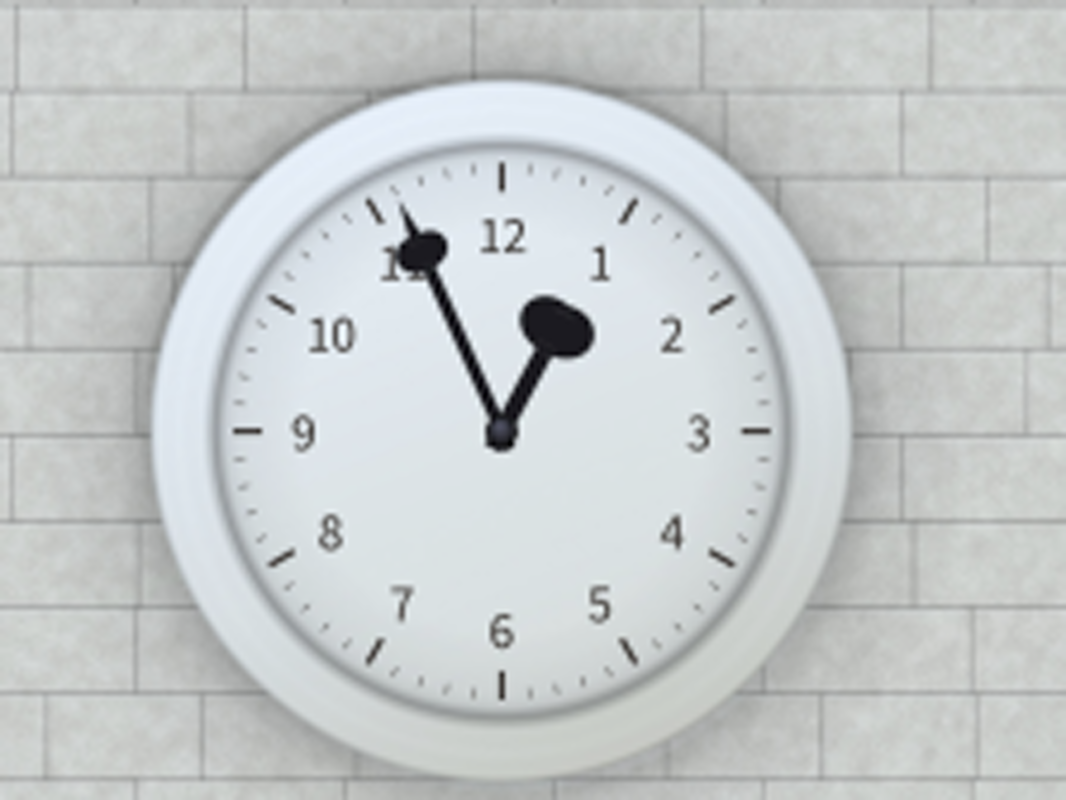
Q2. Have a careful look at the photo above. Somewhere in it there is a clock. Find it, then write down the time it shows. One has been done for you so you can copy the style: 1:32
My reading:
12:56
